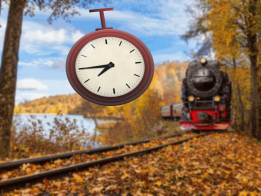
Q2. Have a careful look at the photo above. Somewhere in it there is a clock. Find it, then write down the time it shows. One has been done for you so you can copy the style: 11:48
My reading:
7:45
